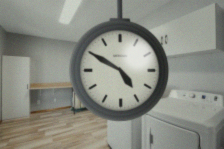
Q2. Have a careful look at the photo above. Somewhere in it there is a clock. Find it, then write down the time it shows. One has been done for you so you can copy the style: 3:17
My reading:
4:50
